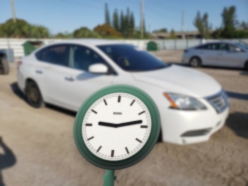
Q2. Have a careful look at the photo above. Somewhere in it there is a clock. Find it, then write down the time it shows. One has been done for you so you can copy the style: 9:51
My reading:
9:13
